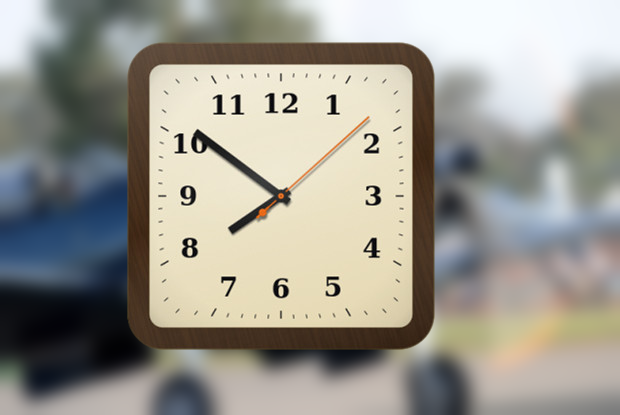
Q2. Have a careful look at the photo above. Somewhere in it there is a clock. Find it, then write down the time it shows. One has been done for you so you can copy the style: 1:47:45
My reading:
7:51:08
